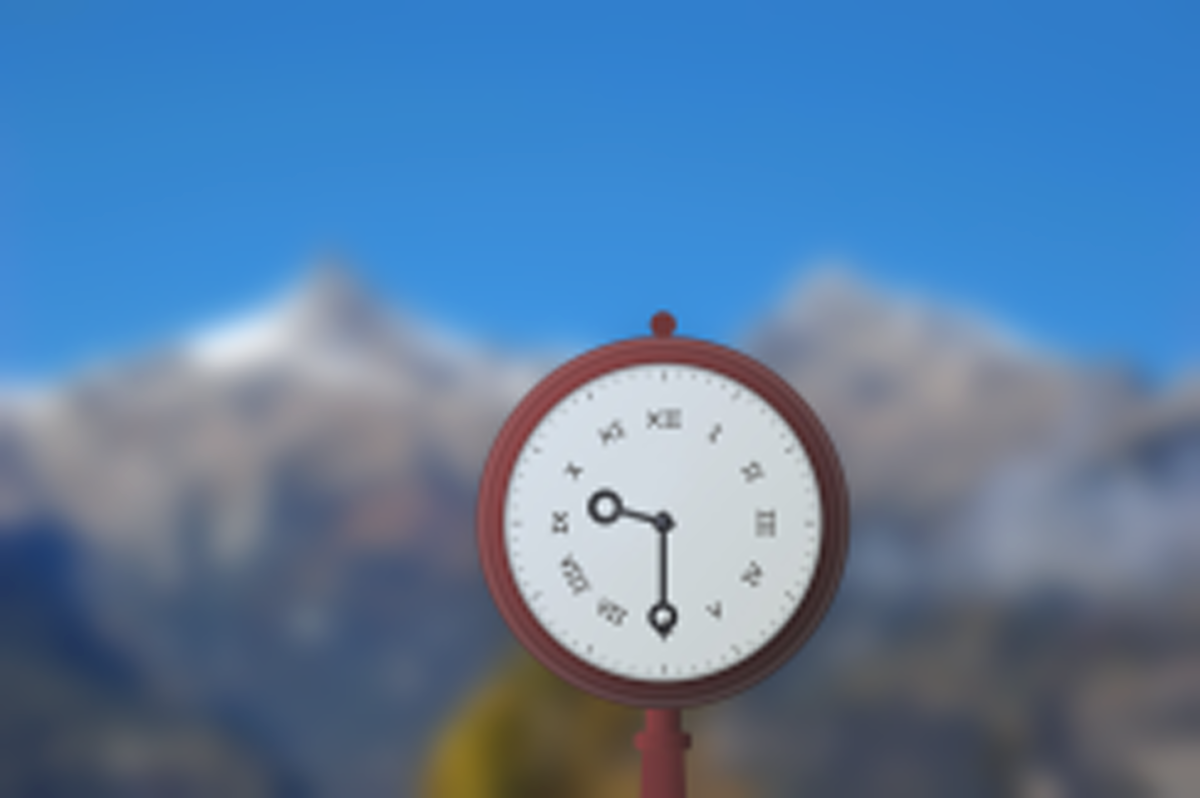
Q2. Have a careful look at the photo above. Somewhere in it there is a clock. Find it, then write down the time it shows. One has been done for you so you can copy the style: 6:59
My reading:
9:30
